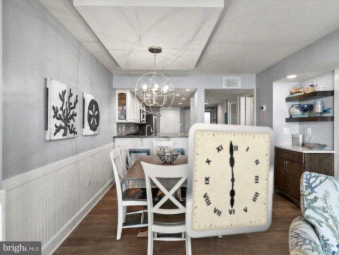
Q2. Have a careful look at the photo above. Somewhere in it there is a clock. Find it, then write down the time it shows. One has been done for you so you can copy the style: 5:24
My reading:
5:59
